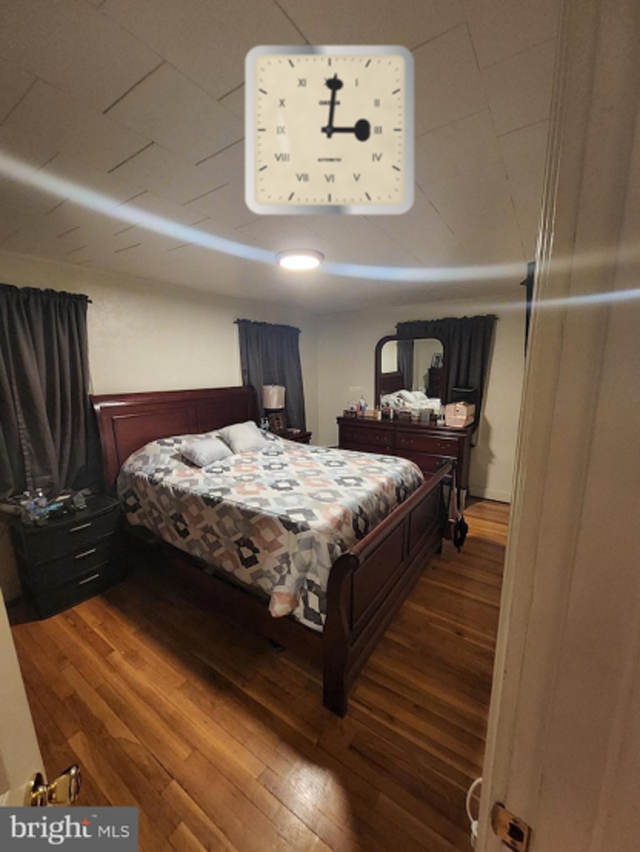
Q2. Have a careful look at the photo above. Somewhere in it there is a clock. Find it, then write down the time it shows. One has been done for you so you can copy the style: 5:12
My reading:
3:01
